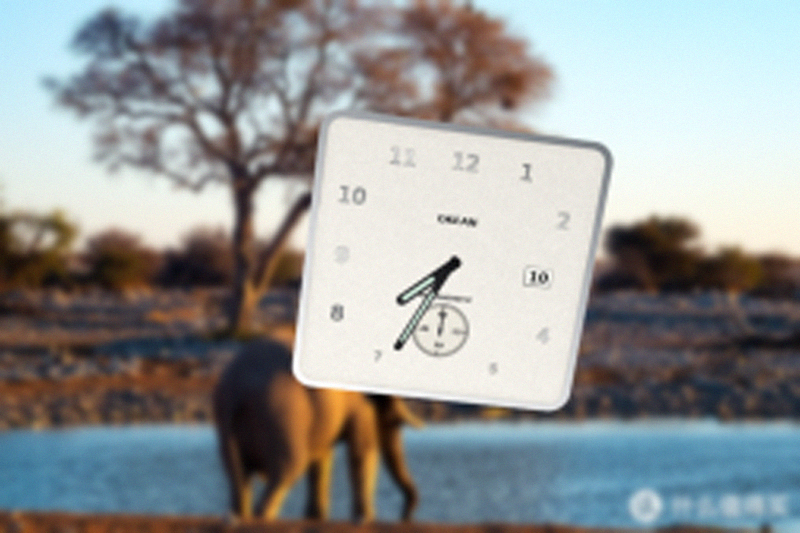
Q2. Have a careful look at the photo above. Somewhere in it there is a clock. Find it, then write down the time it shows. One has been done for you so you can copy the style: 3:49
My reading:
7:34
